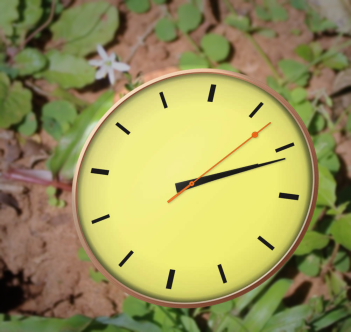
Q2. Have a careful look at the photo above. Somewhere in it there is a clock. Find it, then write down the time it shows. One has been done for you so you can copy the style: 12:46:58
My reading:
2:11:07
